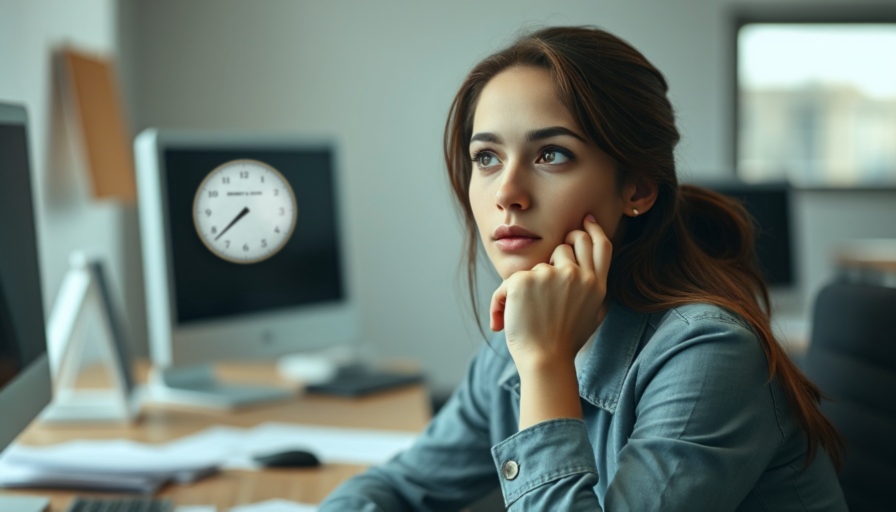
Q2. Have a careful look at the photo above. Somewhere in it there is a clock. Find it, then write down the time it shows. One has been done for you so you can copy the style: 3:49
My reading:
7:38
